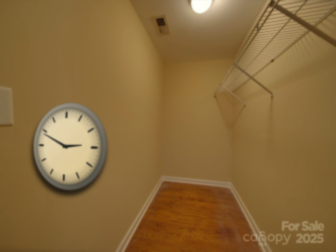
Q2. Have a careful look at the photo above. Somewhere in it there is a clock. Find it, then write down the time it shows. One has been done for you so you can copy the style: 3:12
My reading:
2:49
